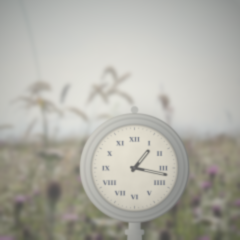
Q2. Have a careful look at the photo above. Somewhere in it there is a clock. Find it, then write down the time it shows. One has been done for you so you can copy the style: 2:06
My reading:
1:17
